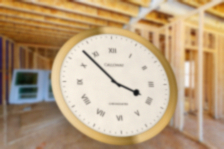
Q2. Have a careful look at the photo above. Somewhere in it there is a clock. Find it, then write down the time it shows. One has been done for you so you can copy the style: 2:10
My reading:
3:53
